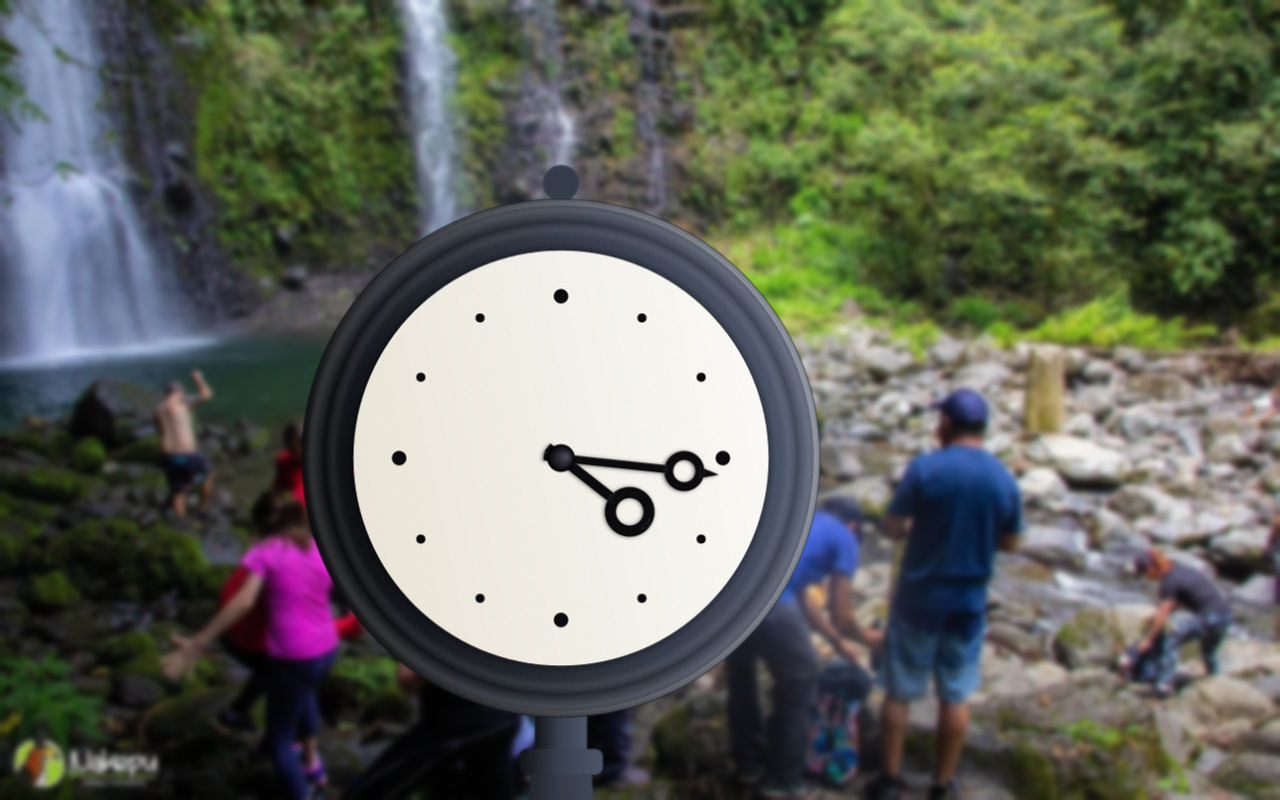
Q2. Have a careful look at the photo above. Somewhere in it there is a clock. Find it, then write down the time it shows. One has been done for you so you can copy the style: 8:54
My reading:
4:16
